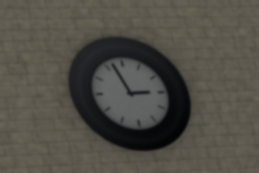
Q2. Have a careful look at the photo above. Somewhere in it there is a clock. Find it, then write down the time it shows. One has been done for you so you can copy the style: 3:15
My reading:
2:57
